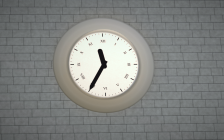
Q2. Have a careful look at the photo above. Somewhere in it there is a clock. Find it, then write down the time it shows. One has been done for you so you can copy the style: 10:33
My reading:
11:35
